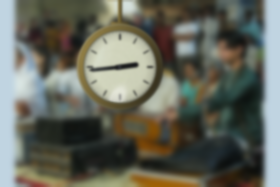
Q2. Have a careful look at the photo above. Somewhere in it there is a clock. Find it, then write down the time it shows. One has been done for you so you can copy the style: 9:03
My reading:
2:44
